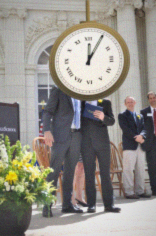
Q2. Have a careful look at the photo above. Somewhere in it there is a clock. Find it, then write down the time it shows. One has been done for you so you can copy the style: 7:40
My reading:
12:05
